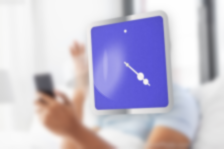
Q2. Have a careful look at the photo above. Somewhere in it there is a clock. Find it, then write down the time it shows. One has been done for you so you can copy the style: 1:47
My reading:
4:22
